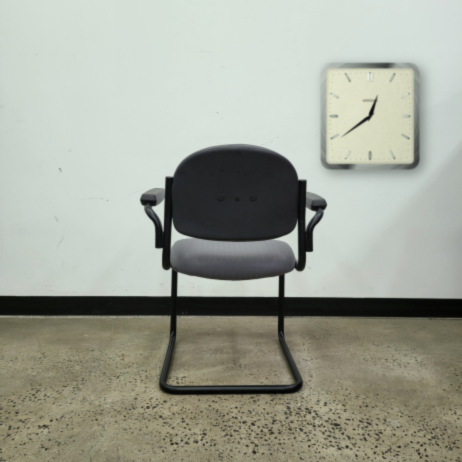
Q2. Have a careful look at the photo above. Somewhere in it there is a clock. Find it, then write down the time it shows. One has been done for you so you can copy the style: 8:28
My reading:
12:39
